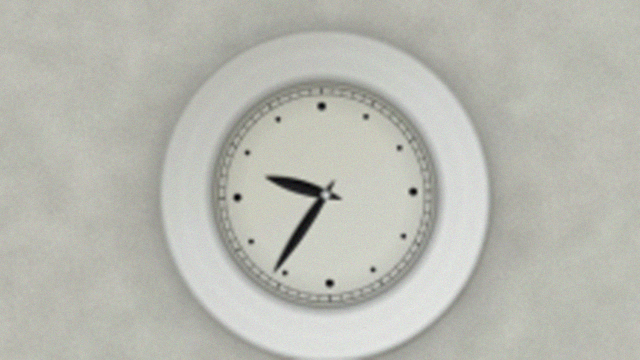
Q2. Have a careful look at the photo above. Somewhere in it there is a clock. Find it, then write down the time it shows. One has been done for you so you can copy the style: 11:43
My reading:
9:36
